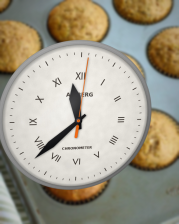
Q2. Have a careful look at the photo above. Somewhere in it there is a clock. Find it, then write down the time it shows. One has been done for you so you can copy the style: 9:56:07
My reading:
11:38:01
